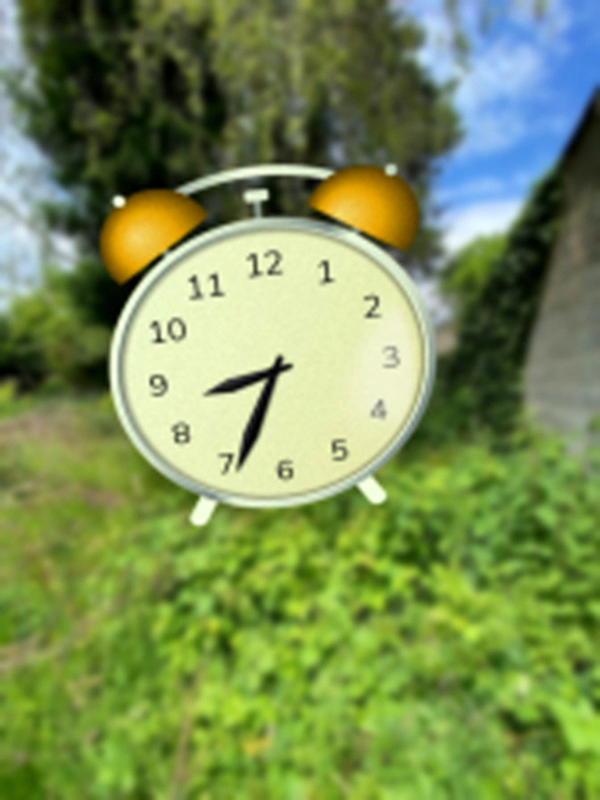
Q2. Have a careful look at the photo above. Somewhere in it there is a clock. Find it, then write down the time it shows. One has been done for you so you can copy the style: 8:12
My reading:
8:34
